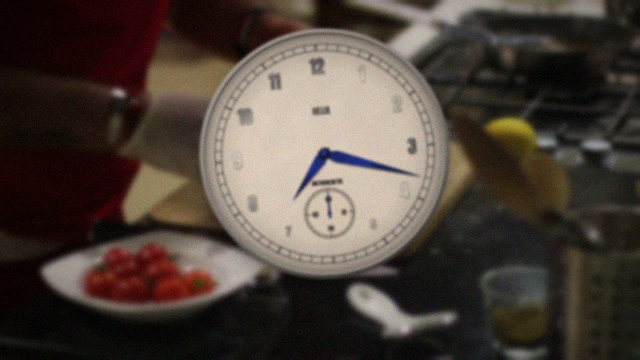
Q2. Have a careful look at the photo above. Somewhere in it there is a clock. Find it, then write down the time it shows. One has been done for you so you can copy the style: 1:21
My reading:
7:18
